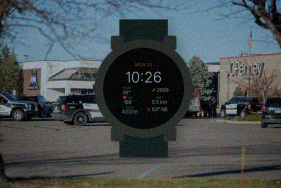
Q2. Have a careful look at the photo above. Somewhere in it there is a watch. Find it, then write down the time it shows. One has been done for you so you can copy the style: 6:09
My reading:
10:26
